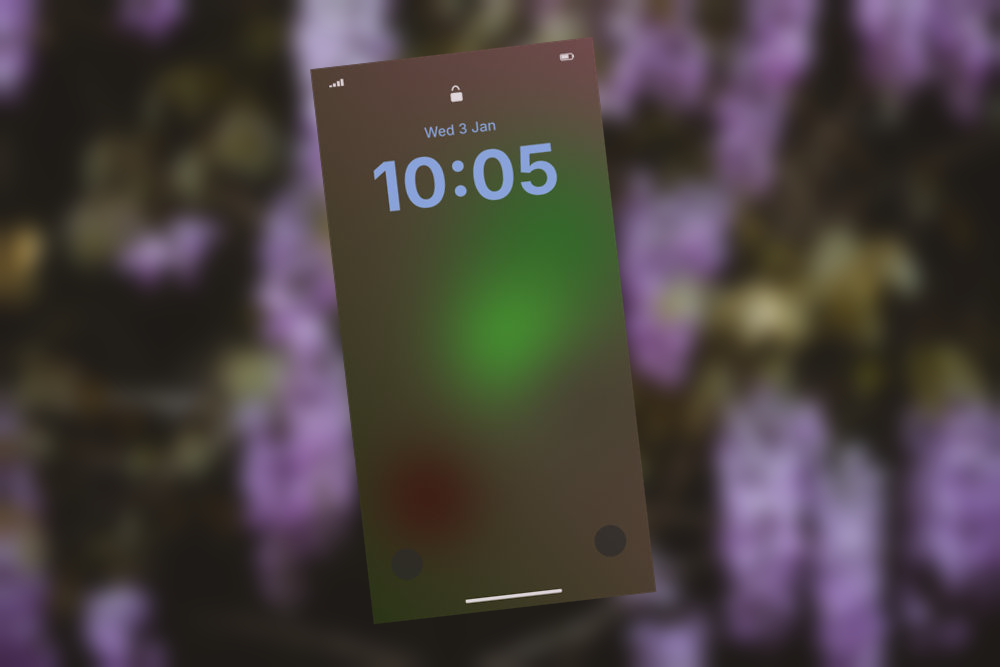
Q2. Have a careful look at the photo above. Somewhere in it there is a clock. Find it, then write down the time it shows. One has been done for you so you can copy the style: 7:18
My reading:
10:05
